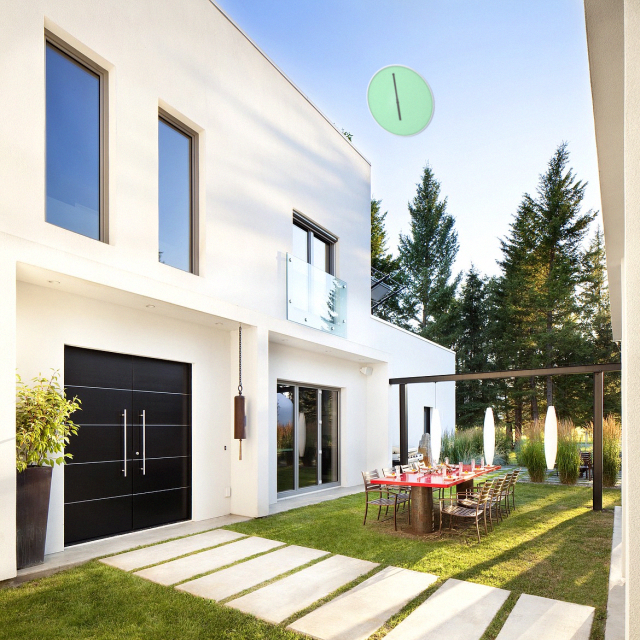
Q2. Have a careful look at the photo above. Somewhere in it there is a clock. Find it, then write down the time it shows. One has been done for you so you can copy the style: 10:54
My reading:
6:00
